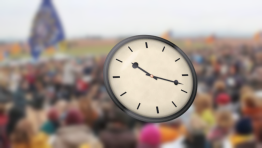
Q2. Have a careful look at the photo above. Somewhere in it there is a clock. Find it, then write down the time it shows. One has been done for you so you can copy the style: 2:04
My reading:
10:18
